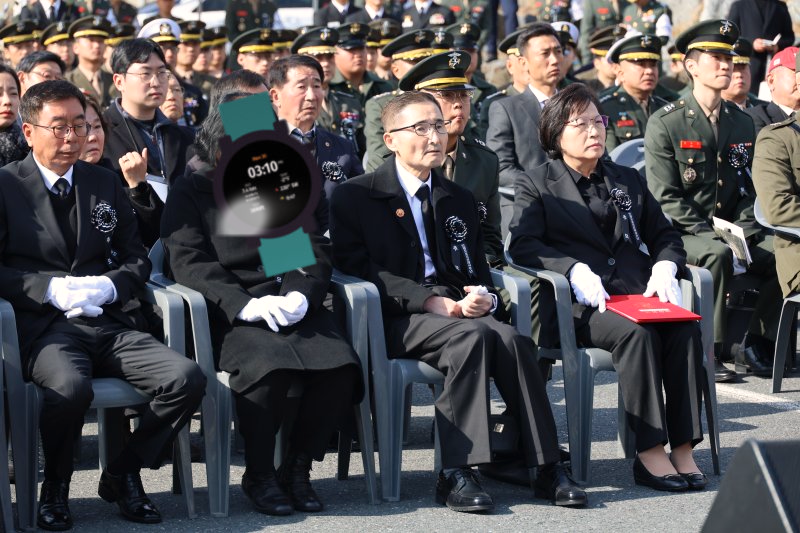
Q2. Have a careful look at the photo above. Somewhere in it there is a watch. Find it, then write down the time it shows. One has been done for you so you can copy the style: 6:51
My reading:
3:10
